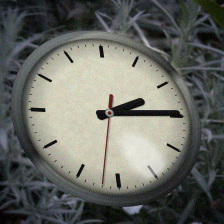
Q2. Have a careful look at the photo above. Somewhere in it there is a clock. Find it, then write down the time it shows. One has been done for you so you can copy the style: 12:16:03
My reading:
2:14:32
